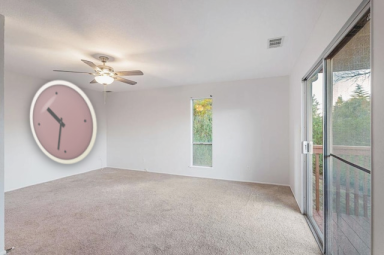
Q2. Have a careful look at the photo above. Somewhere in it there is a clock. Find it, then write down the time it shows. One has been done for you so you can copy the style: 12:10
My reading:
10:33
